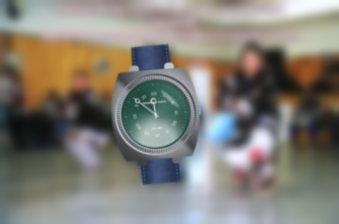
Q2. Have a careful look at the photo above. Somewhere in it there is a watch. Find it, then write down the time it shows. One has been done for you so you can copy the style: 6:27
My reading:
11:52
